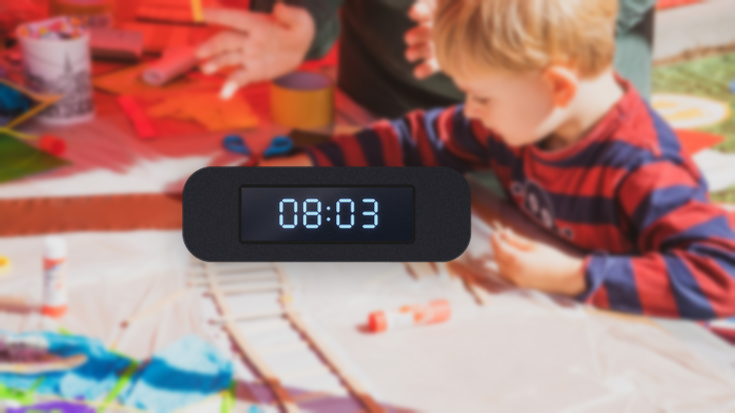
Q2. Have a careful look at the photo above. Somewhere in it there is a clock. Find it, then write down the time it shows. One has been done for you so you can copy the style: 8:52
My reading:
8:03
